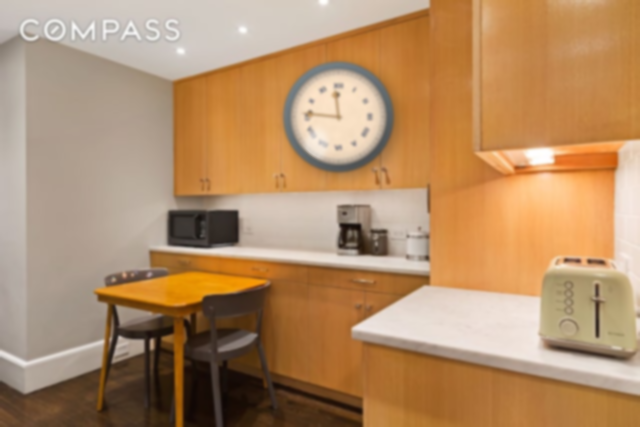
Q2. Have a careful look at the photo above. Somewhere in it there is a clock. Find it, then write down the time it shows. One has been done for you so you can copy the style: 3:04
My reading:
11:46
